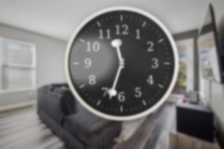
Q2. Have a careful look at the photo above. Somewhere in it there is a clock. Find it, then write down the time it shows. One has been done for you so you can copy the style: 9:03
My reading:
11:33
